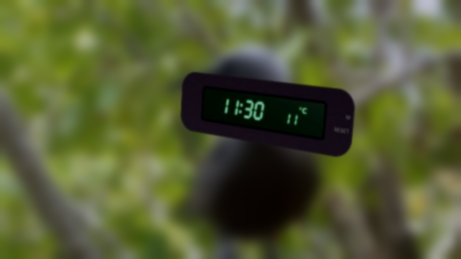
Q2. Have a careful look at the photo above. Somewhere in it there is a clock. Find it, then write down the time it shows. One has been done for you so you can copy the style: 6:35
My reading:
11:30
